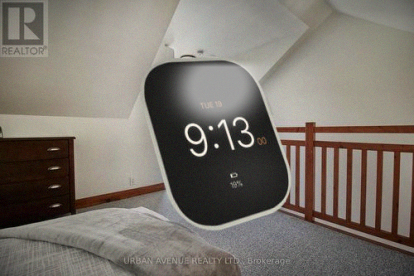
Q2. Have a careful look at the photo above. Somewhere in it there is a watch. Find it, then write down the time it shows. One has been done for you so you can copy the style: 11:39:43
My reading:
9:13:00
